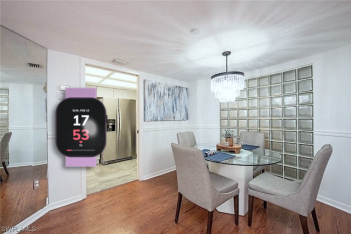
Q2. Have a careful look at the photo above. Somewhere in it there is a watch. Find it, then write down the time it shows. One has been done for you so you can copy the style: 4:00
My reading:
17:53
